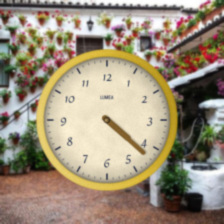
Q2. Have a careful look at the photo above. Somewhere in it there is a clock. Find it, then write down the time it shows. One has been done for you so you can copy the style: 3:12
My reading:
4:22
